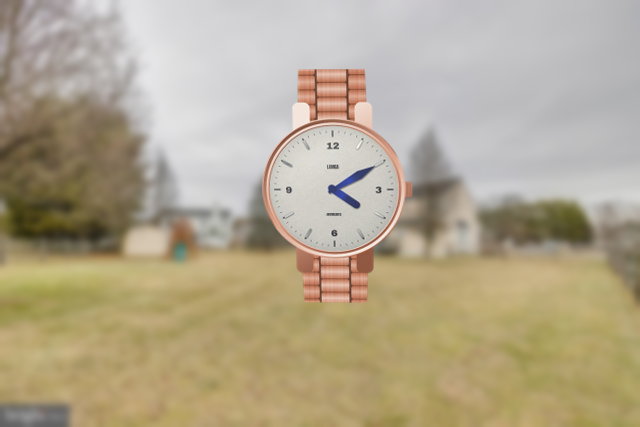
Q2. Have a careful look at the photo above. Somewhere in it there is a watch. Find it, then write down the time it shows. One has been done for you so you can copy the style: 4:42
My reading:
4:10
